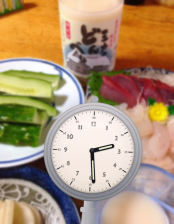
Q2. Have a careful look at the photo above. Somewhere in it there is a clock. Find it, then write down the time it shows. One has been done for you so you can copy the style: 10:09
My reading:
2:29
